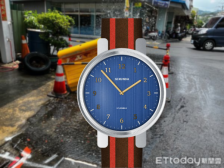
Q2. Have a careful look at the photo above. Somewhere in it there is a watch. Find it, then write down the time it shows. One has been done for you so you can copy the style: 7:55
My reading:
1:53
